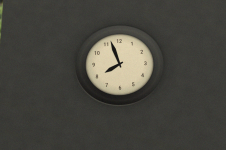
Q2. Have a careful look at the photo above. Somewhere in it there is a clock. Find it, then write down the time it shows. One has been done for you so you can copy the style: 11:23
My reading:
7:57
